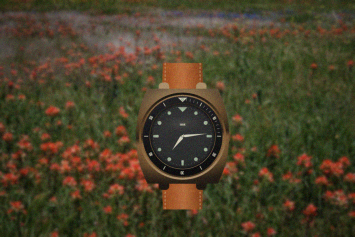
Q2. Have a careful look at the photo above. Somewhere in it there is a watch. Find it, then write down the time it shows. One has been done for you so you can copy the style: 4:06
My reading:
7:14
